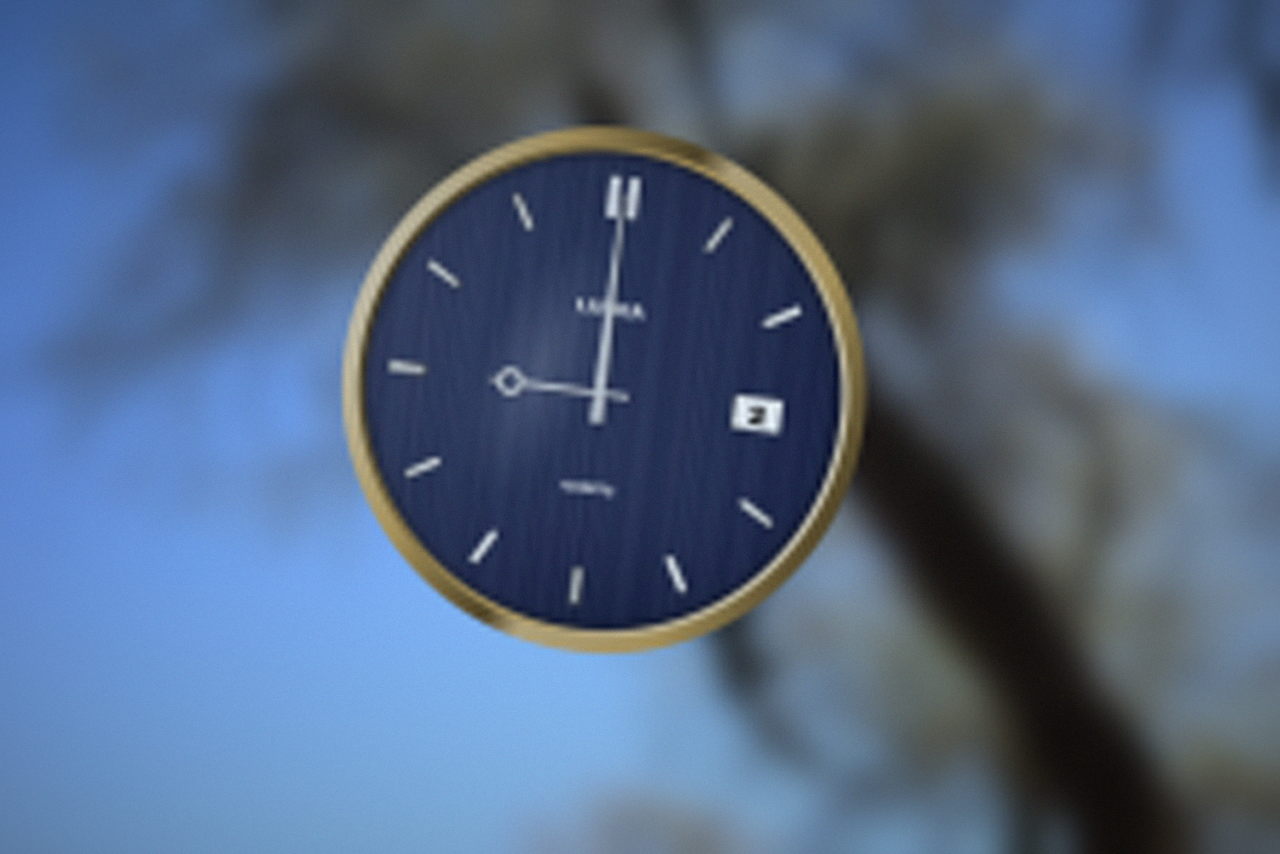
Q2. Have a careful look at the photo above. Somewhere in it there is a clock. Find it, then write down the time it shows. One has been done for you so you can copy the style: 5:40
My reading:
9:00
